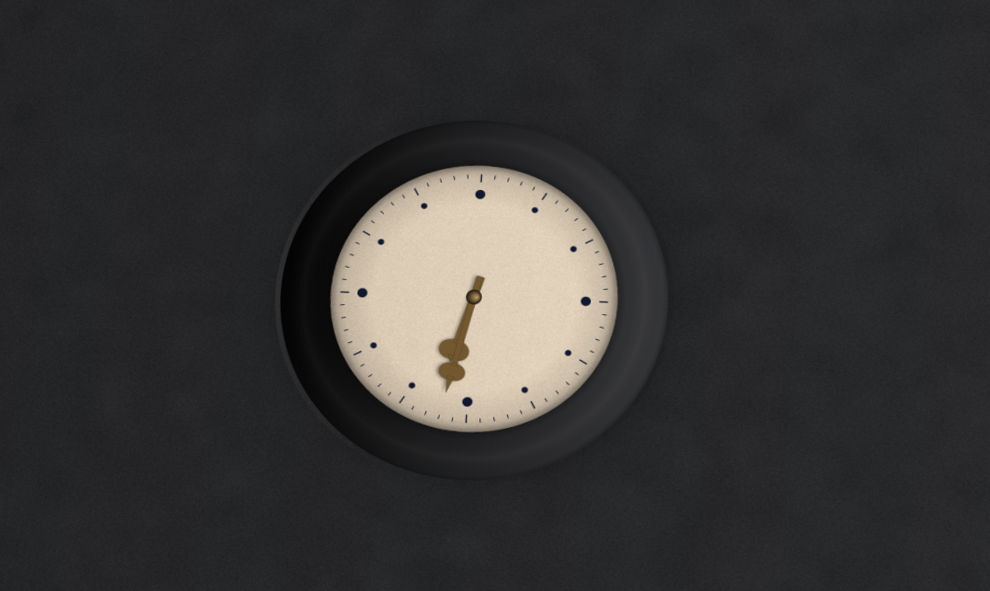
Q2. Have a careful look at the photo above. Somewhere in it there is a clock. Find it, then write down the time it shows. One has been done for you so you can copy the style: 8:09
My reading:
6:32
